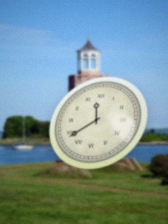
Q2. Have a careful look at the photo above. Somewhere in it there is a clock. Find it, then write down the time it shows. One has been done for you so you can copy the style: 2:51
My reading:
11:39
